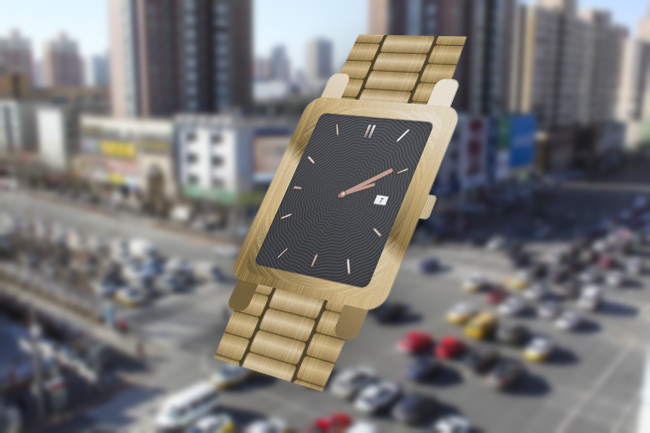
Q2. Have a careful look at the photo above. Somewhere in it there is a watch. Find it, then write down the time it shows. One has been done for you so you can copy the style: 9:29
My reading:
2:09
